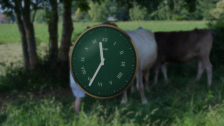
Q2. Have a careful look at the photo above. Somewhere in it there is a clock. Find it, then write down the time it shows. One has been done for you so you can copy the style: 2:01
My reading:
11:34
